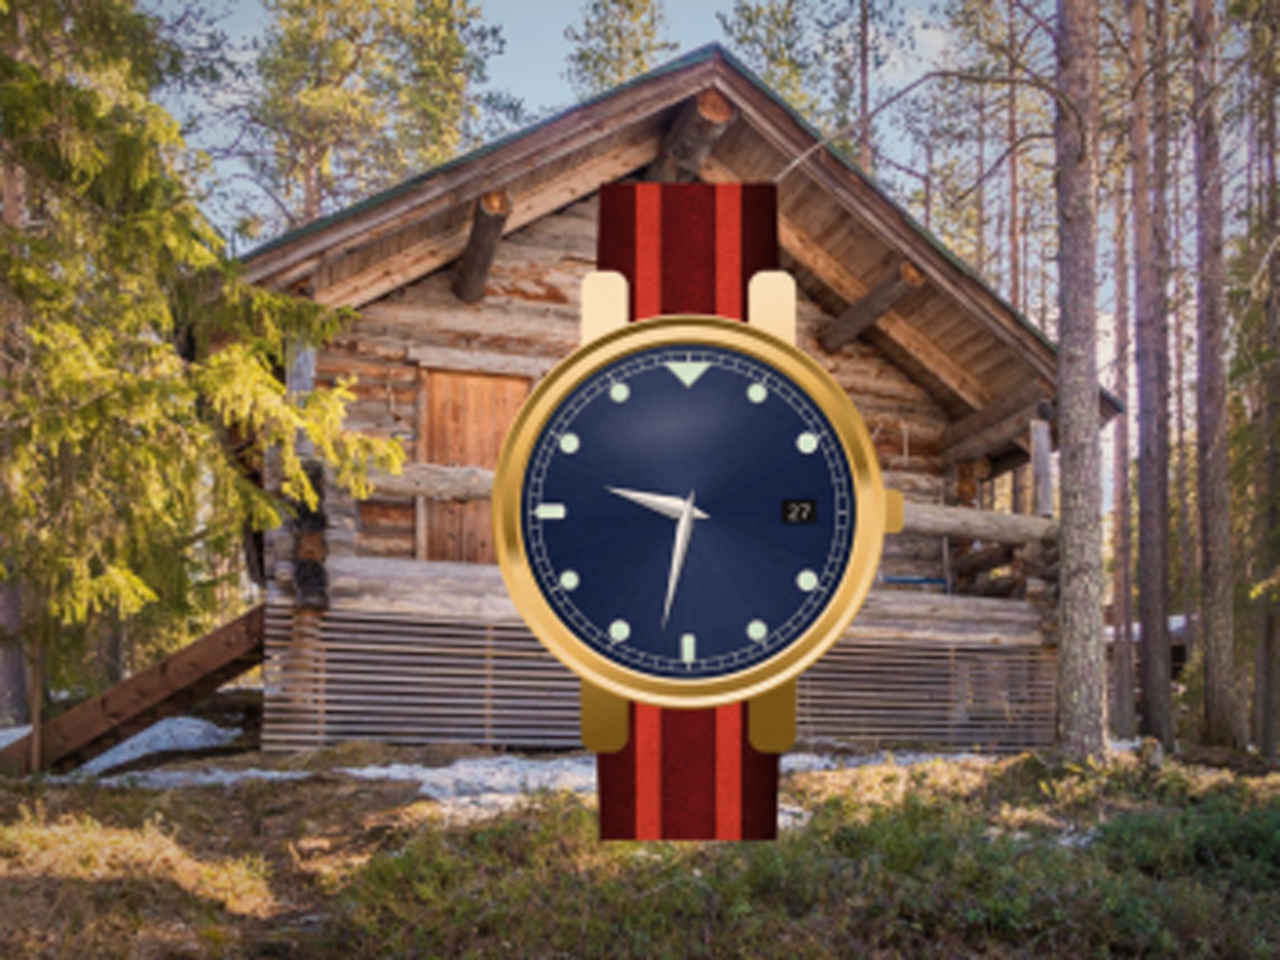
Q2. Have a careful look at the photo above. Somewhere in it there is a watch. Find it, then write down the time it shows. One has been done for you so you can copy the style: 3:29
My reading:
9:32
